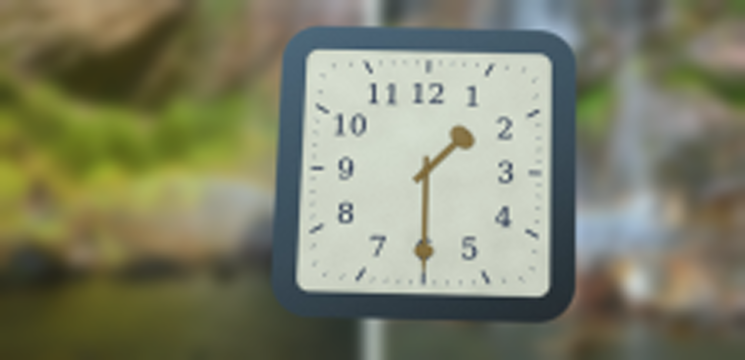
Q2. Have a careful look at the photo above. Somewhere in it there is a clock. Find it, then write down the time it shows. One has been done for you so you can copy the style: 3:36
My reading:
1:30
